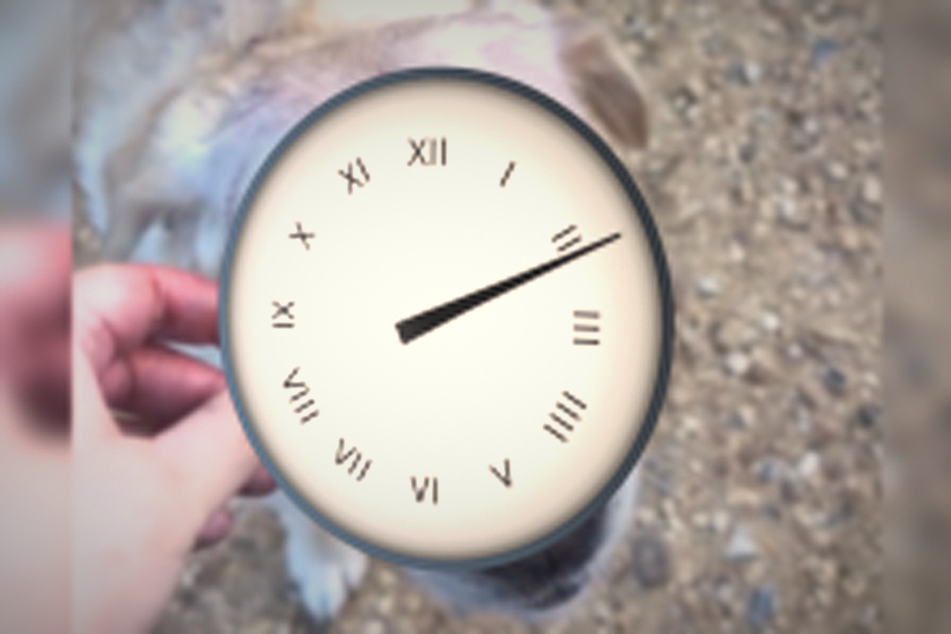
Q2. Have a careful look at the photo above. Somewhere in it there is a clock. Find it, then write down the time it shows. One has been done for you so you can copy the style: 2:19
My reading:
2:11
